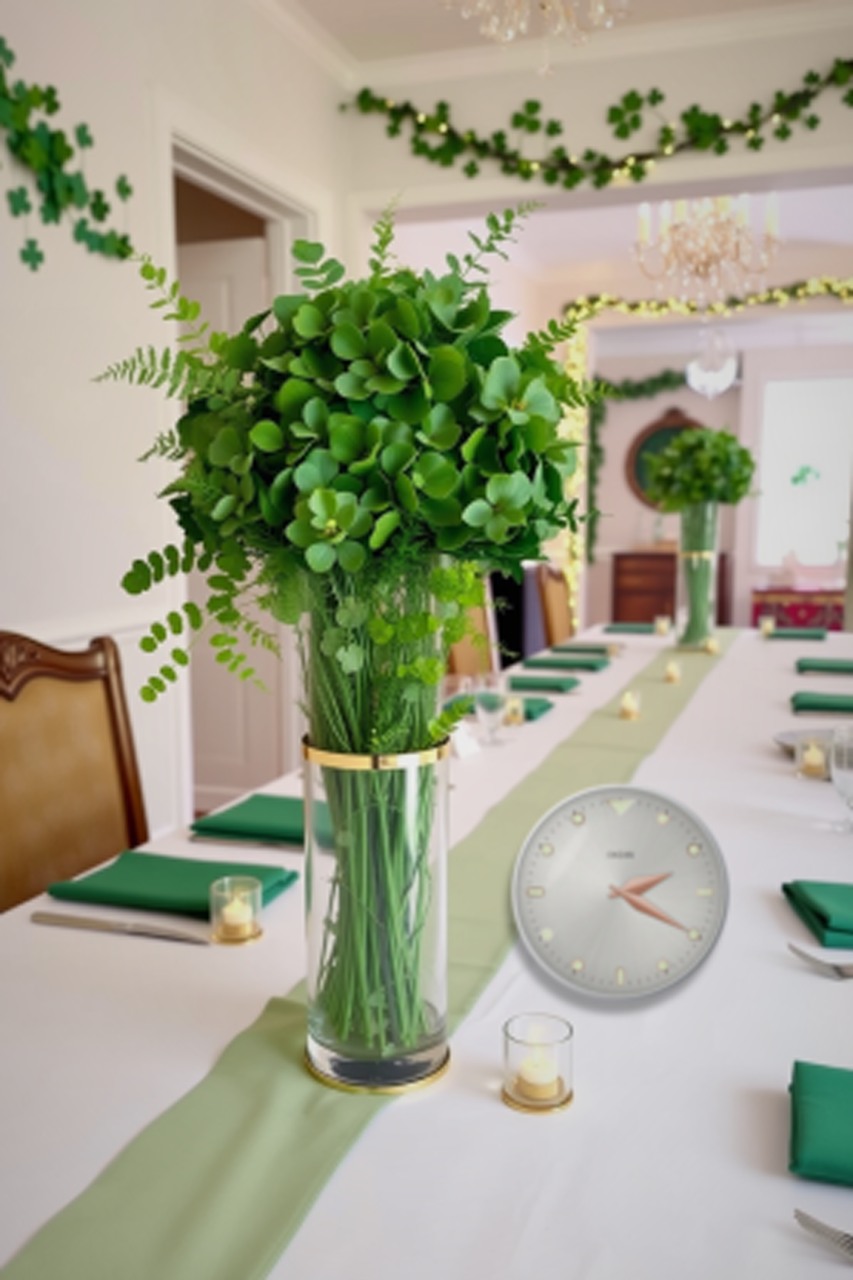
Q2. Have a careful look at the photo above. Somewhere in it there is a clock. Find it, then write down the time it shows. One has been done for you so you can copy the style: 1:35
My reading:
2:20
